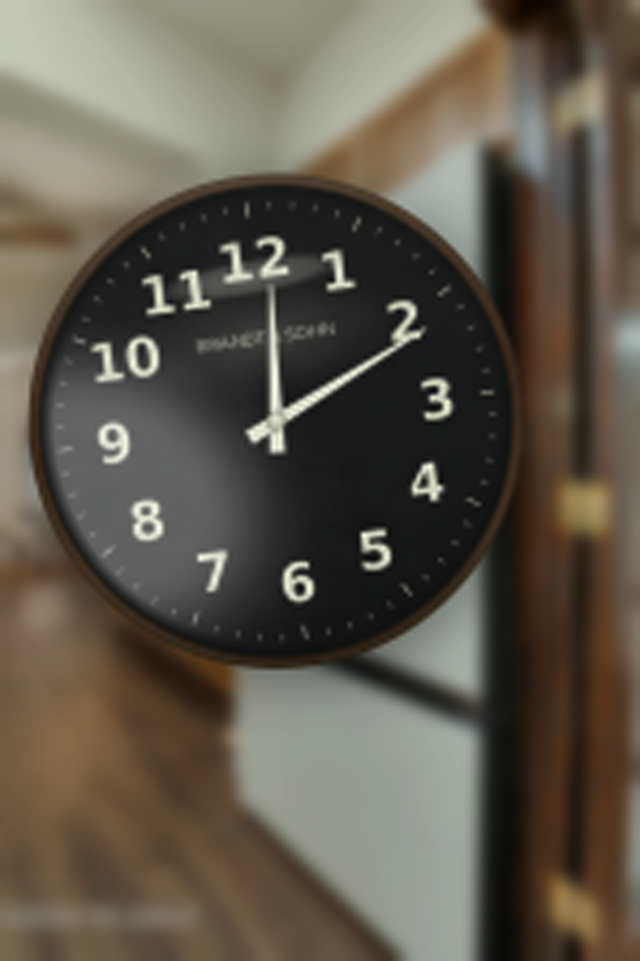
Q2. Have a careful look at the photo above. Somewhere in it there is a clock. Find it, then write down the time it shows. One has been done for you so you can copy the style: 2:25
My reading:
12:11
